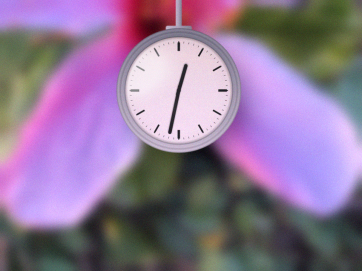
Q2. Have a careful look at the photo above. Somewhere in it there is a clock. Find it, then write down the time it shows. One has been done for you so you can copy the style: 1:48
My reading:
12:32
